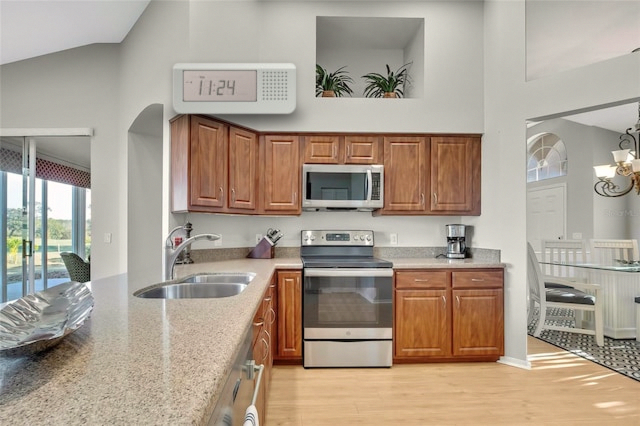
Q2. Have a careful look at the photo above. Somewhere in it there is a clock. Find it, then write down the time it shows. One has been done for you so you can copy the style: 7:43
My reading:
11:24
